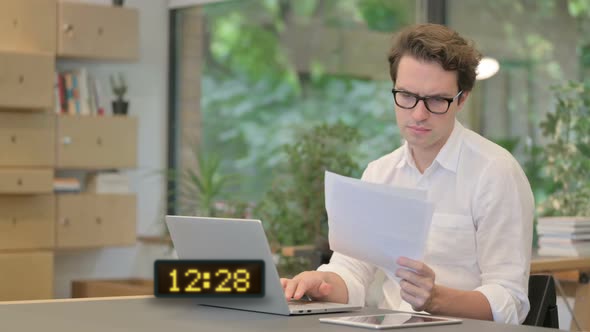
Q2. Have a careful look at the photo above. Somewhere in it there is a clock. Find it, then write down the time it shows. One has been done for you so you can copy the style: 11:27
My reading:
12:28
